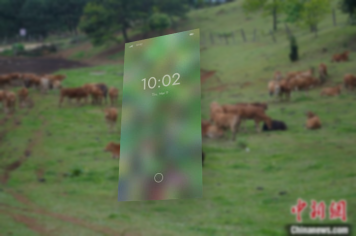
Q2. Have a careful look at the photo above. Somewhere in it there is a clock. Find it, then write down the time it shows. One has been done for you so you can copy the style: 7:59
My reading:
10:02
